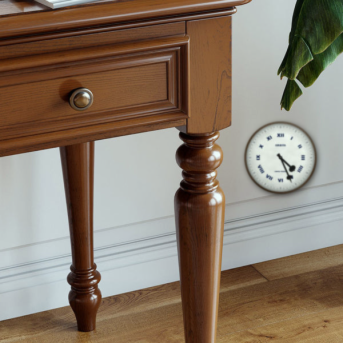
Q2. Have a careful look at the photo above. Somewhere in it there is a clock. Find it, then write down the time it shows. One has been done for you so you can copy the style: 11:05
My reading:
4:26
